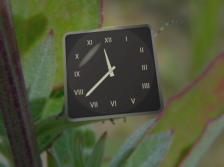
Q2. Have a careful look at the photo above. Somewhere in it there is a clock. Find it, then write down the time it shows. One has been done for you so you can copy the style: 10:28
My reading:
11:38
